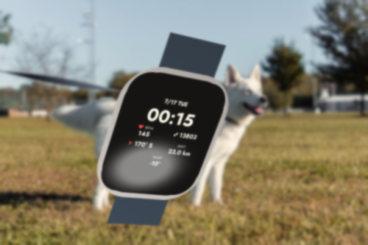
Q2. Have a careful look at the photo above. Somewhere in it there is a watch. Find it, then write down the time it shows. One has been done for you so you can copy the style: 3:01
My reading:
0:15
